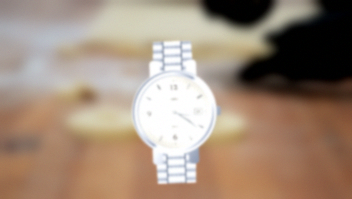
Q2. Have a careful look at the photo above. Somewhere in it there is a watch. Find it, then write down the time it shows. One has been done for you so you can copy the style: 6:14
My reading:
3:21
